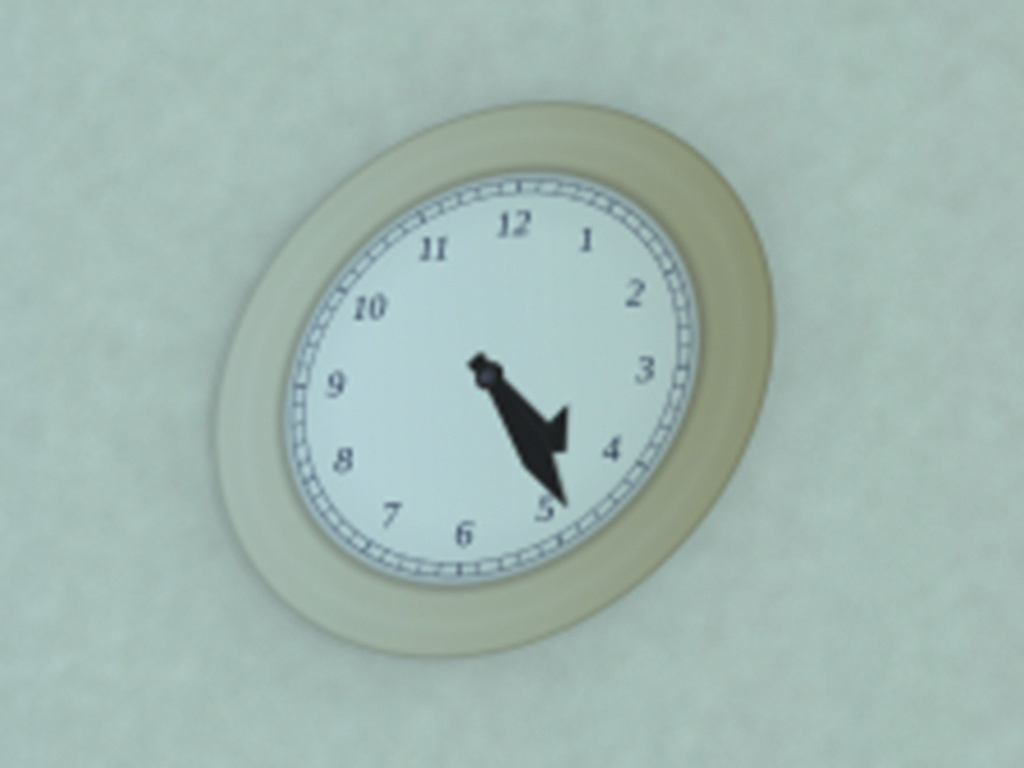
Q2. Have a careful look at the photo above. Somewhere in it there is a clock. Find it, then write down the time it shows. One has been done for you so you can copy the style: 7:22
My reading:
4:24
